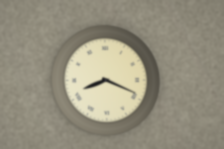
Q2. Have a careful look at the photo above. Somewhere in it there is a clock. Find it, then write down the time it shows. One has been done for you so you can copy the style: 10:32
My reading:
8:19
